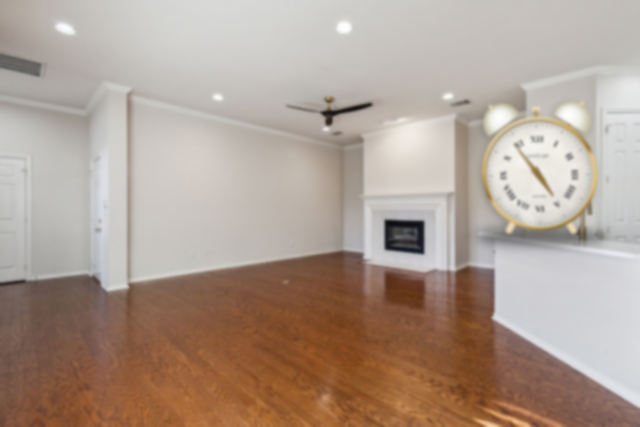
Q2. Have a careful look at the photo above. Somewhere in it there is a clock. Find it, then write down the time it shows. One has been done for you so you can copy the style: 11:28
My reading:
4:54
